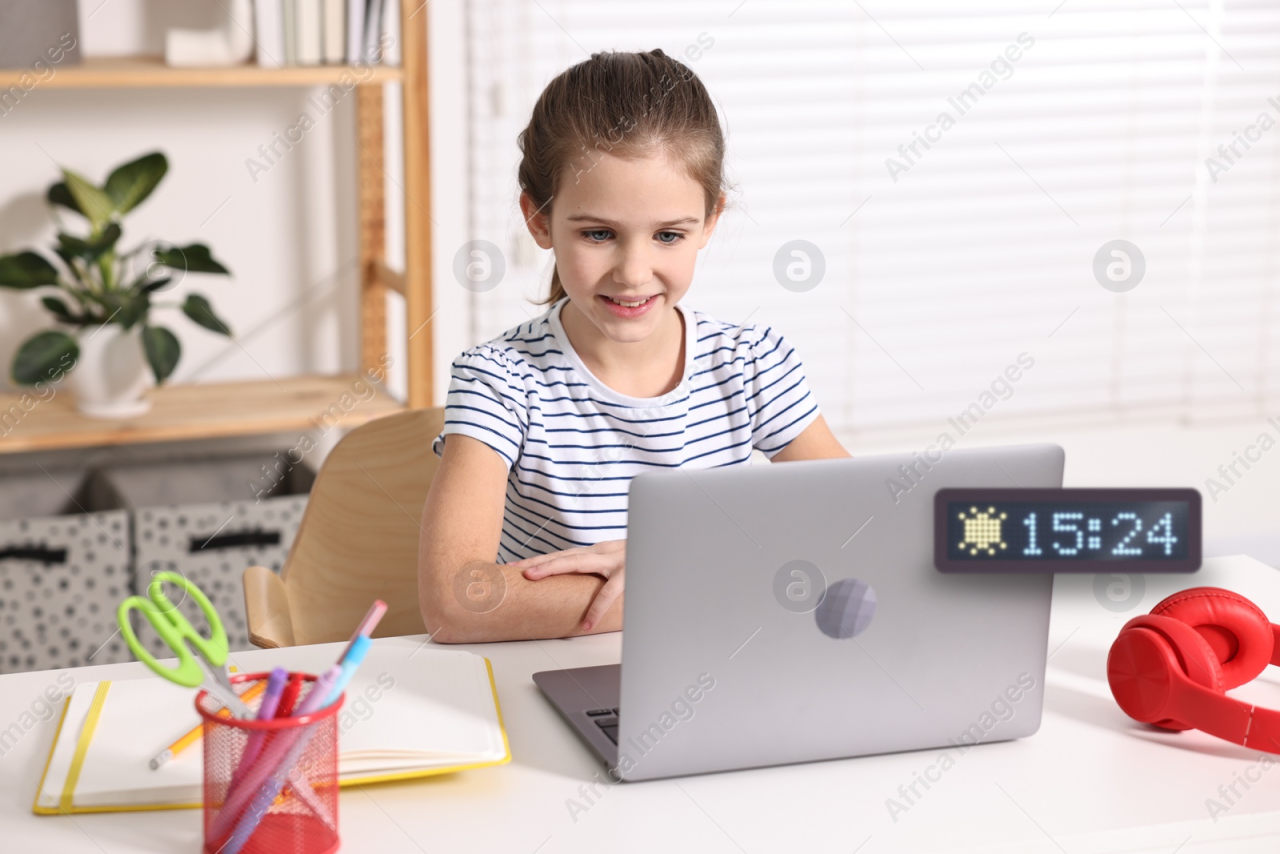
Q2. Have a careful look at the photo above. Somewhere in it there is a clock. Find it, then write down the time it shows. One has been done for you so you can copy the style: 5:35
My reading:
15:24
